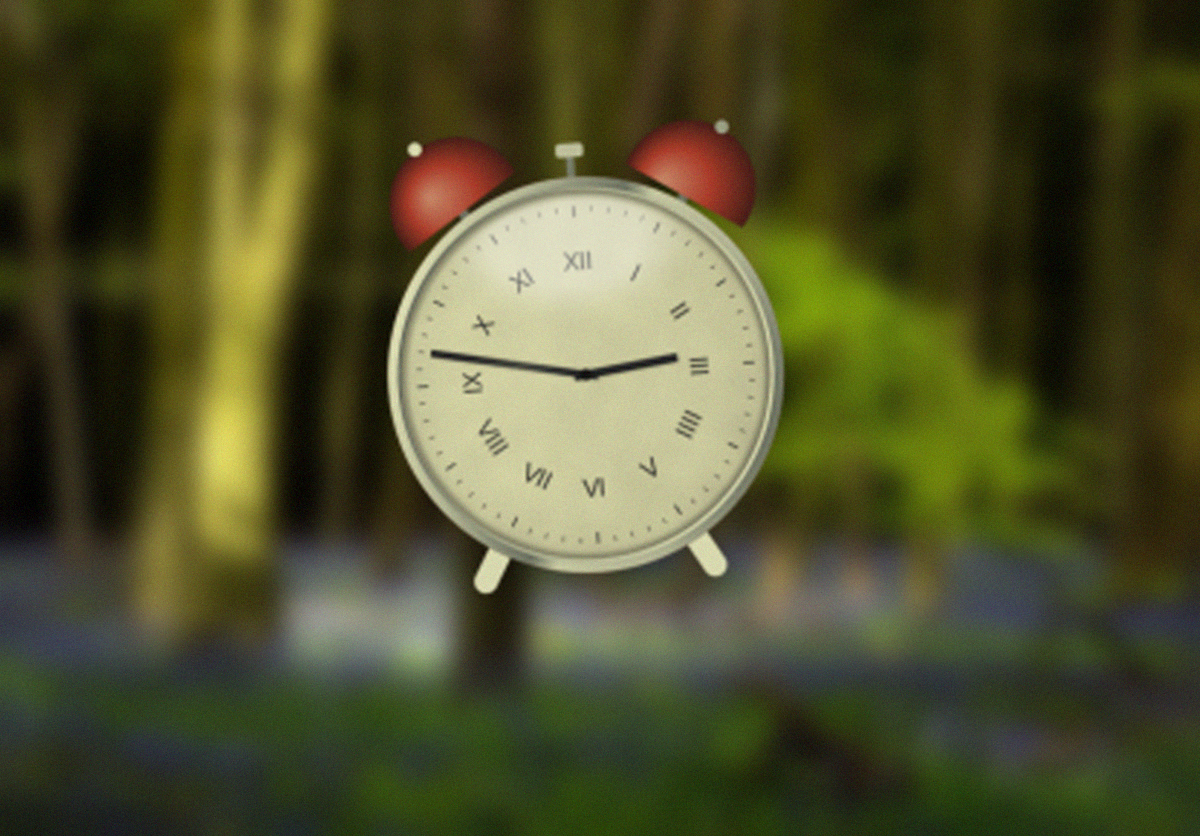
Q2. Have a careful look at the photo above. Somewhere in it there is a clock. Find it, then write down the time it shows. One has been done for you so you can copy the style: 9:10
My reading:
2:47
